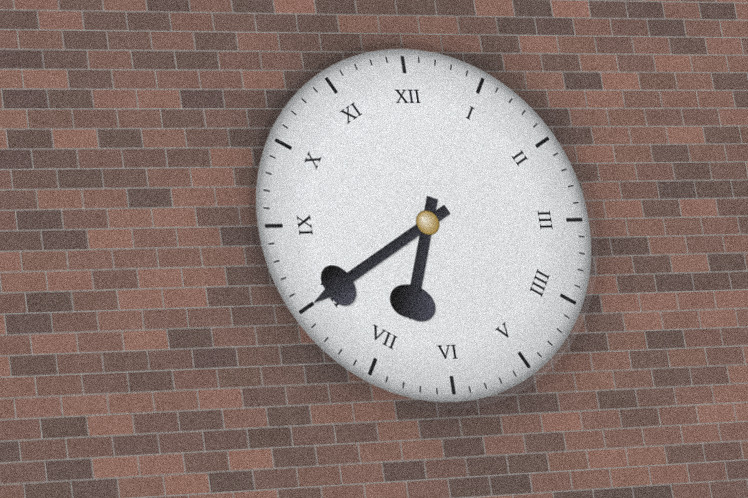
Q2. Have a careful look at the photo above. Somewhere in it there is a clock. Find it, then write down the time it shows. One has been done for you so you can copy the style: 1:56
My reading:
6:40
